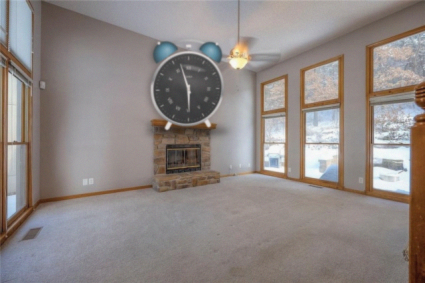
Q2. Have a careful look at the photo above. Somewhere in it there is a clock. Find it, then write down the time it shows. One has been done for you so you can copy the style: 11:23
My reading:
5:57
